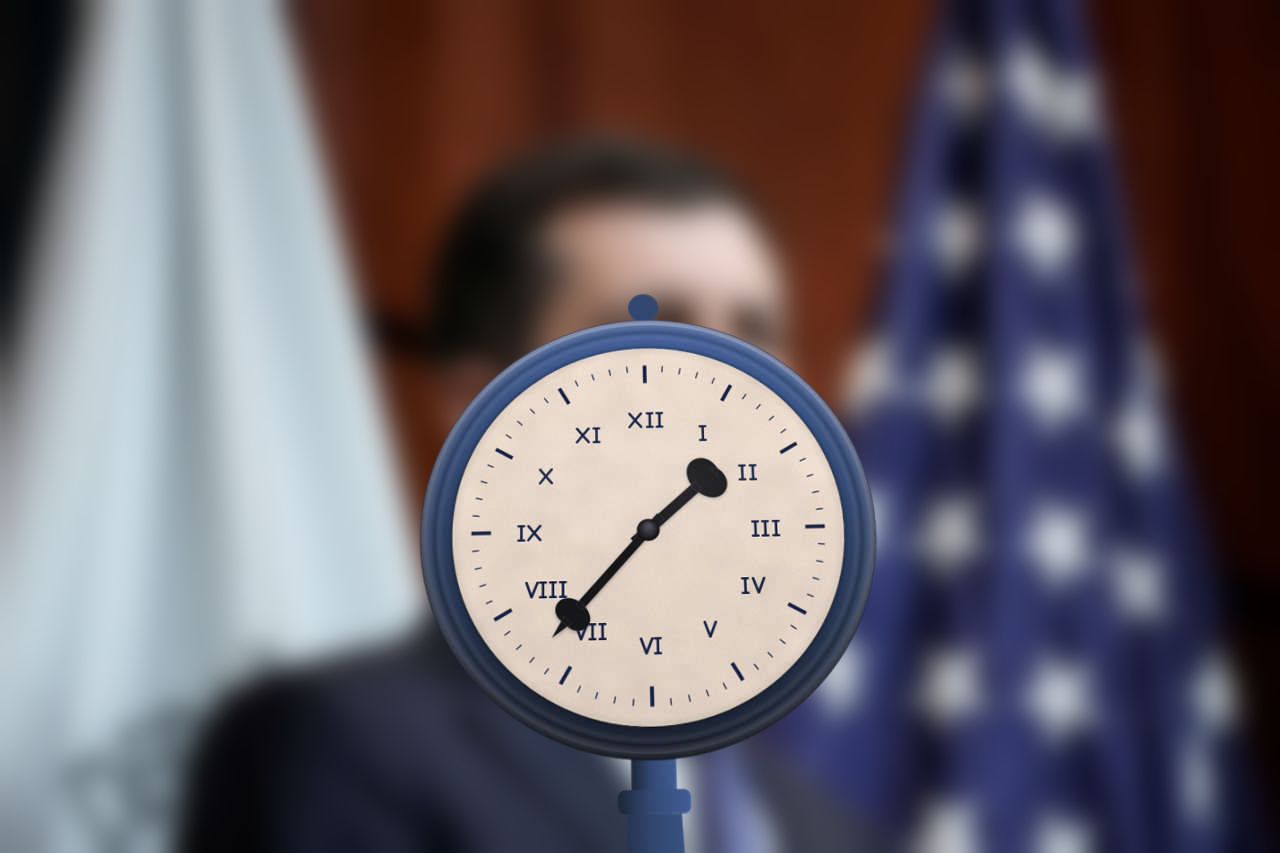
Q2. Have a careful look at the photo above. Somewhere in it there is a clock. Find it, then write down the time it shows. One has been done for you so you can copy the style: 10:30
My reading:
1:37
